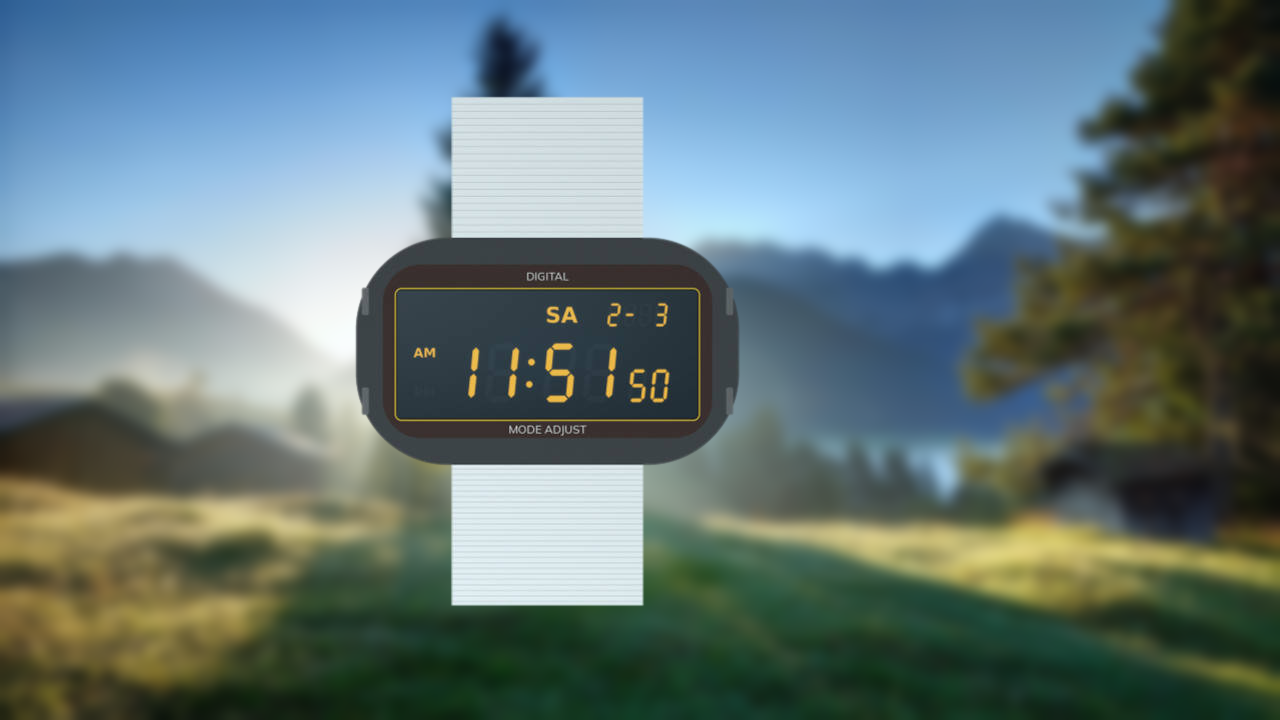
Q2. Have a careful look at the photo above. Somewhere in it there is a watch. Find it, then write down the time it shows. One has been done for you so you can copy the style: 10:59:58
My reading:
11:51:50
